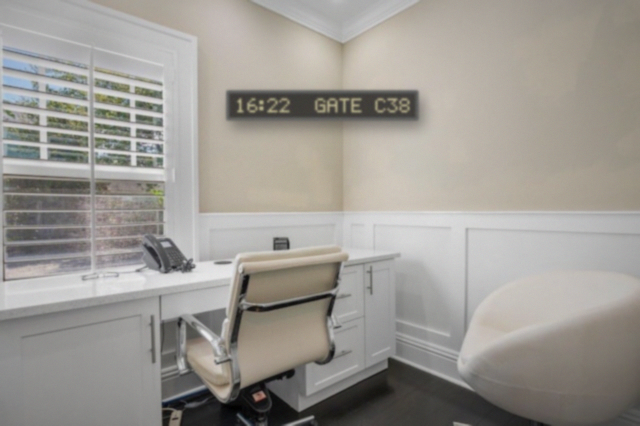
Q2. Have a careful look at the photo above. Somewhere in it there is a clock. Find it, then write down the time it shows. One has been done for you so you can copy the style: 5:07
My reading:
16:22
